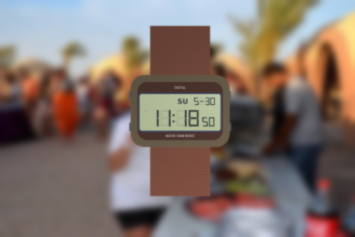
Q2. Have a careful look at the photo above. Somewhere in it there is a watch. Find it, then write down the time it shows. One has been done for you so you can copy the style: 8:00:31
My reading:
11:18:50
